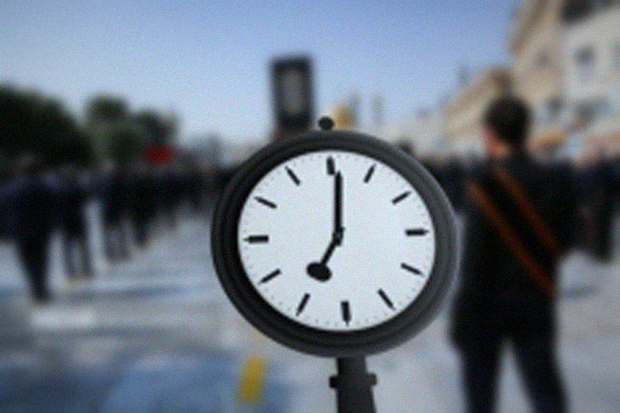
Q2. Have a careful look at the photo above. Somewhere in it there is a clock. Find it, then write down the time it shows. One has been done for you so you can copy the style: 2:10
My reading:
7:01
